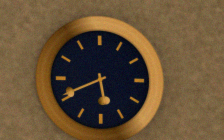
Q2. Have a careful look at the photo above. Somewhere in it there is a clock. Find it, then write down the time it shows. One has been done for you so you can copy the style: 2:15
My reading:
5:41
